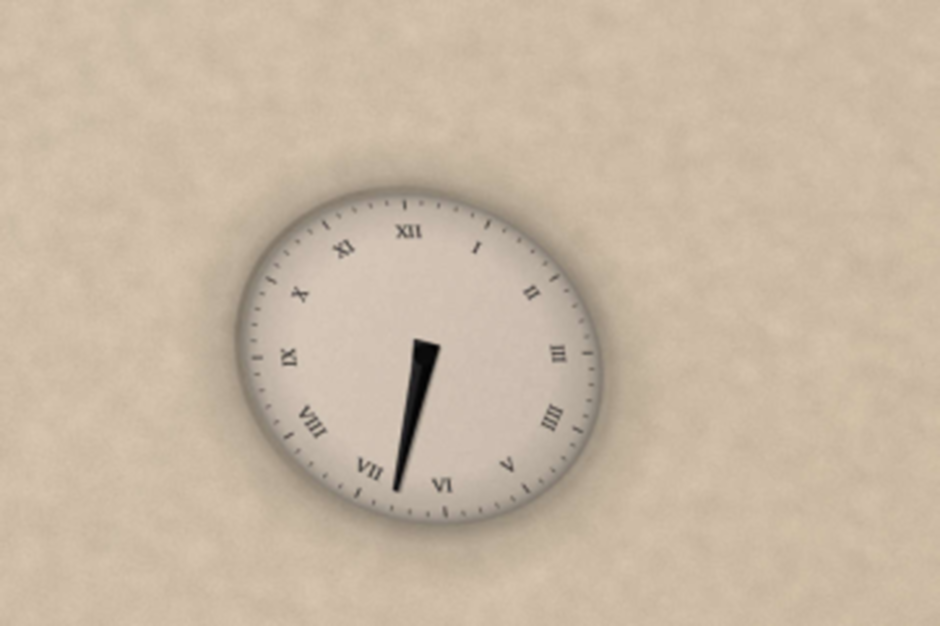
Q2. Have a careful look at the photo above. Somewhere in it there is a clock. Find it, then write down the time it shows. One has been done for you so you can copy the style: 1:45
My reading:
6:33
